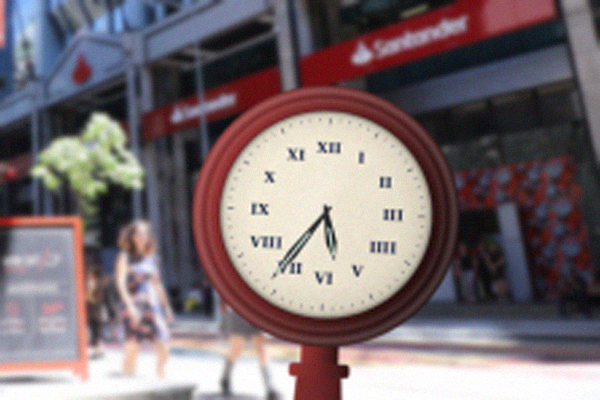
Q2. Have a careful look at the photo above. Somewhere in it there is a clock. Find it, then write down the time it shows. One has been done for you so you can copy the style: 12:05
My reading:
5:36
